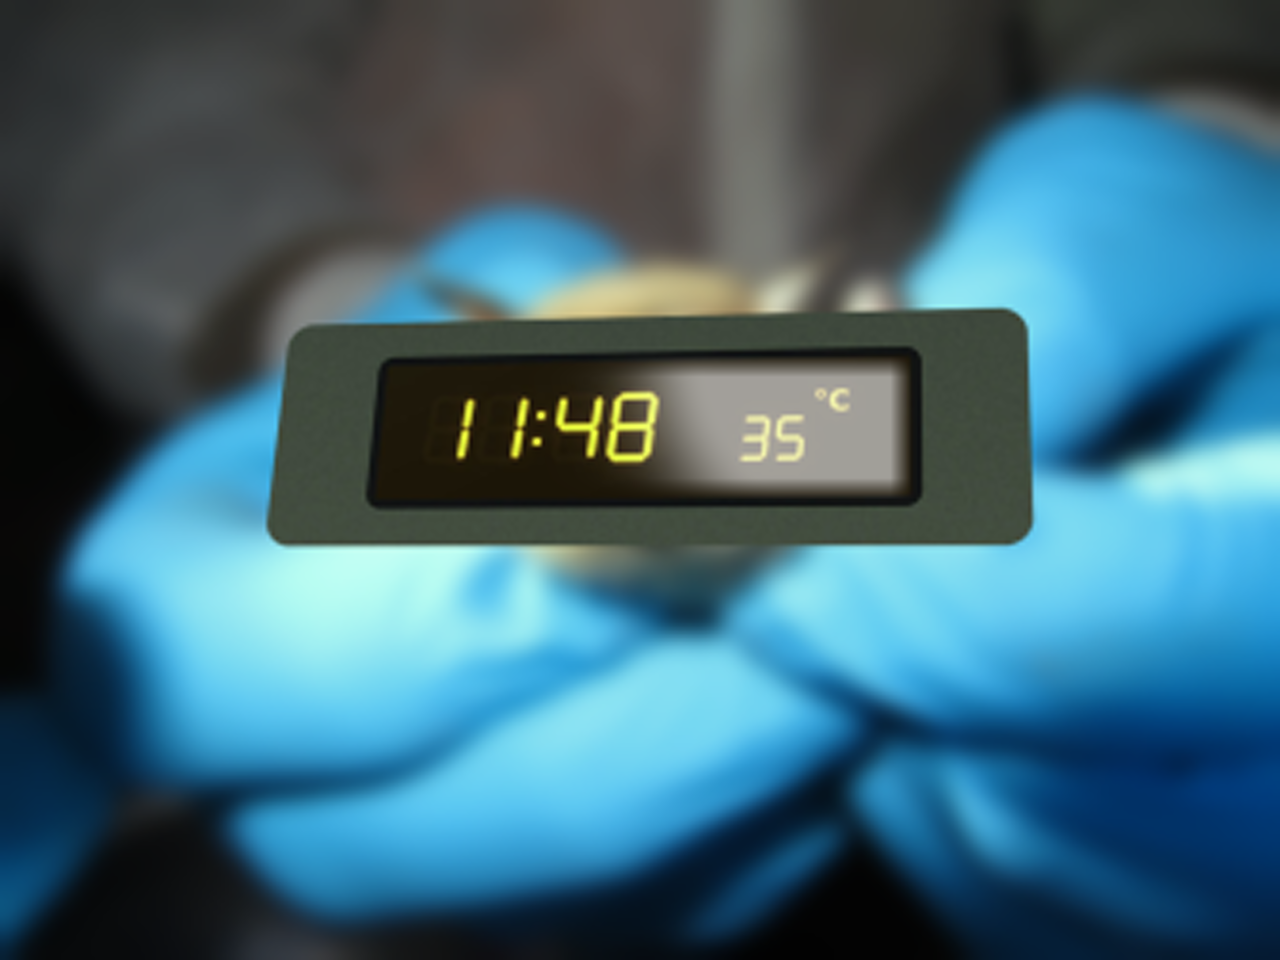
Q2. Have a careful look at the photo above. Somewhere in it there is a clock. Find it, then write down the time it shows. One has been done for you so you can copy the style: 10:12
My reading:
11:48
